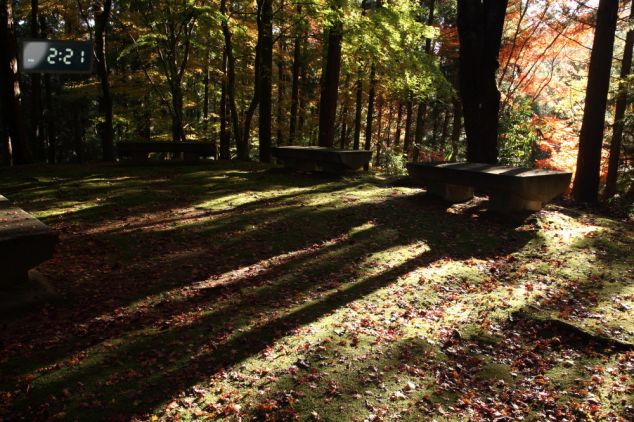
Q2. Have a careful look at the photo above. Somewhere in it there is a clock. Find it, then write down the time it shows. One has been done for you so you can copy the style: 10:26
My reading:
2:21
